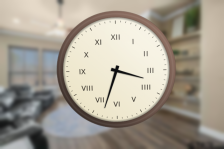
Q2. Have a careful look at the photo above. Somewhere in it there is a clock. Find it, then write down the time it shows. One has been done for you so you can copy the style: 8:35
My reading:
3:33
